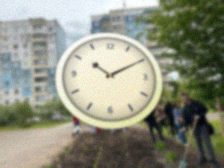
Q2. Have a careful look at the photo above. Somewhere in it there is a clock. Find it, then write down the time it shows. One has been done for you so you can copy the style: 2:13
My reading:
10:10
